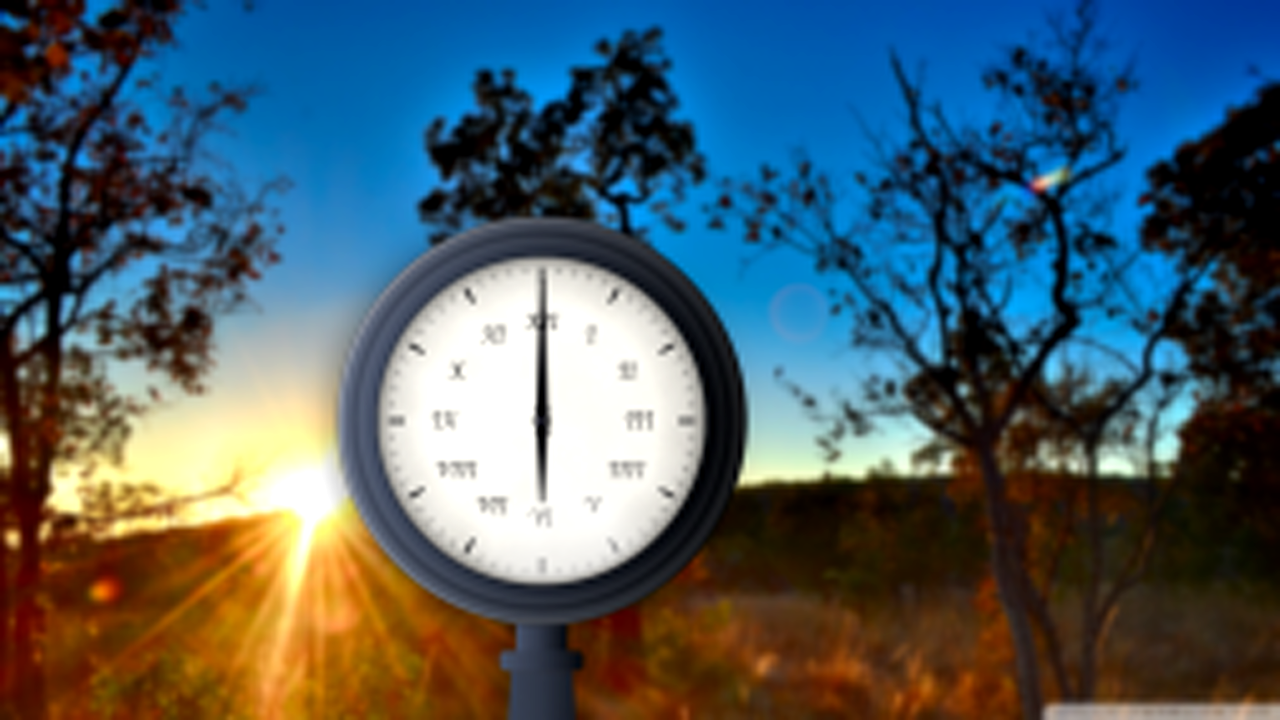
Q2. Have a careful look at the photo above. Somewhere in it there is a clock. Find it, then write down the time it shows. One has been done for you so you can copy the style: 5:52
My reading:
6:00
